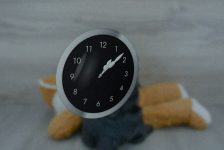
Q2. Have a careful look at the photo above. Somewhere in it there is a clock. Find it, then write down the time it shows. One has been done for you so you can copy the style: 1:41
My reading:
1:08
